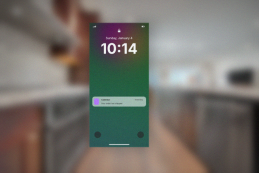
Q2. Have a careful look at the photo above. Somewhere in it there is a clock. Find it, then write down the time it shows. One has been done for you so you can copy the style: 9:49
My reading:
10:14
